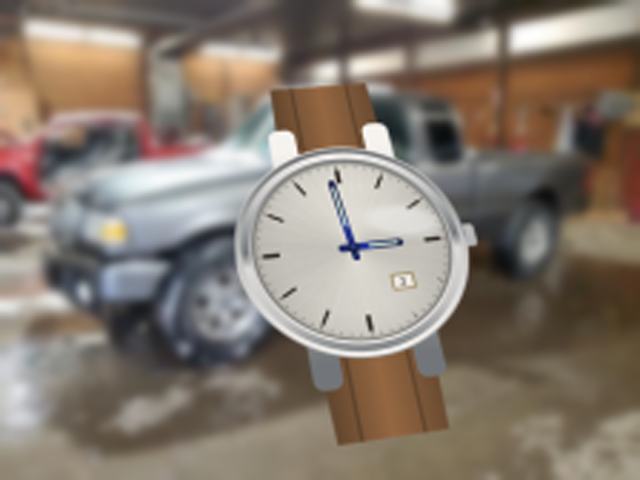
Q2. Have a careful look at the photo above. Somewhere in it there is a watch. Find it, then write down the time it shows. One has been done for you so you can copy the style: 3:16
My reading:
2:59
